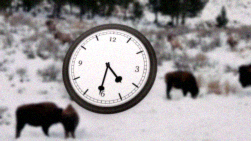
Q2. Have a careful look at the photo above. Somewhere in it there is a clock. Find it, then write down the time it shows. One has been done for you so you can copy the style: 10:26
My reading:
4:31
